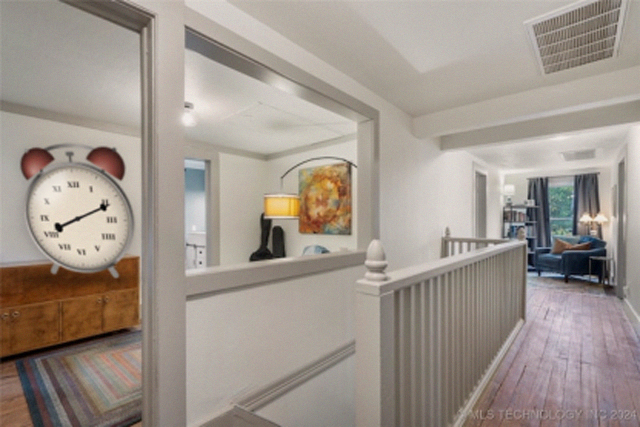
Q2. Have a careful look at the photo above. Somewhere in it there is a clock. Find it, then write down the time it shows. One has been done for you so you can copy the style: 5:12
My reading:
8:11
